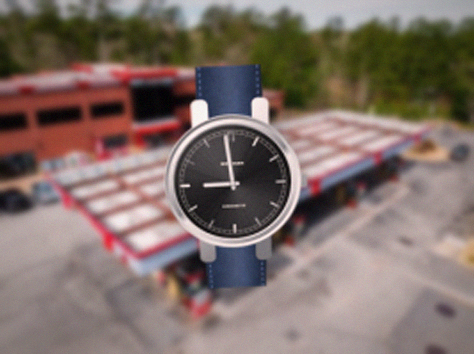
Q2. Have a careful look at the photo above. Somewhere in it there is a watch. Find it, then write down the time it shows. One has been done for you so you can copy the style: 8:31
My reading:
8:59
